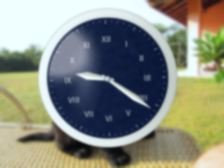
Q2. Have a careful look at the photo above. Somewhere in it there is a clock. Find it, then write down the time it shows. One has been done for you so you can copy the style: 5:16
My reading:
9:21
